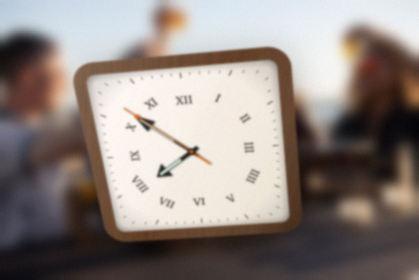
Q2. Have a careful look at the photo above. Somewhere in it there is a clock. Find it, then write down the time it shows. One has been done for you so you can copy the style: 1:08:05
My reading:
7:51:52
